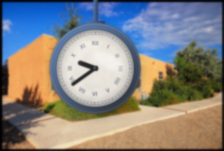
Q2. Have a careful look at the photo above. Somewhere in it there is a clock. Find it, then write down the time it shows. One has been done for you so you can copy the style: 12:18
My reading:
9:39
